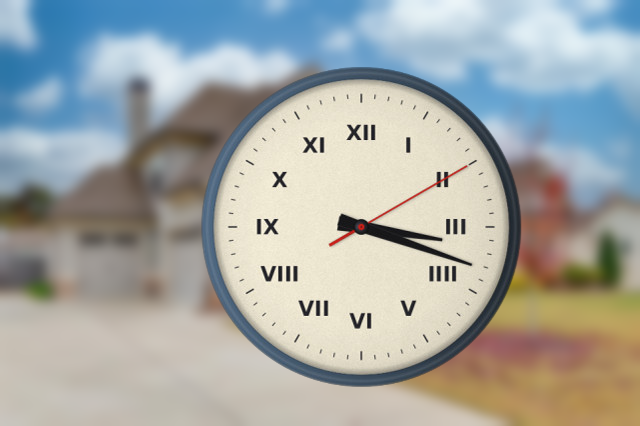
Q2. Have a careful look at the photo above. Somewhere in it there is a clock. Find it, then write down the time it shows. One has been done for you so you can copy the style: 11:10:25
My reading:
3:18:10
